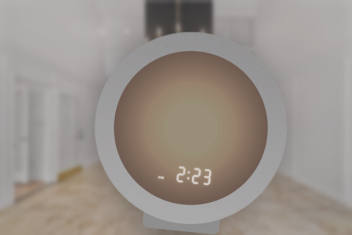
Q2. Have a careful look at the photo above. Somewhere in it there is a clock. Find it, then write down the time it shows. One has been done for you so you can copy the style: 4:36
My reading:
2:23
